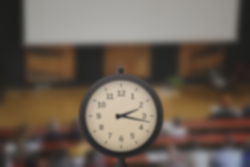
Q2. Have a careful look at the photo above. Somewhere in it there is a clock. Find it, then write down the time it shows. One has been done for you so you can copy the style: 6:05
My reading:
2:17
